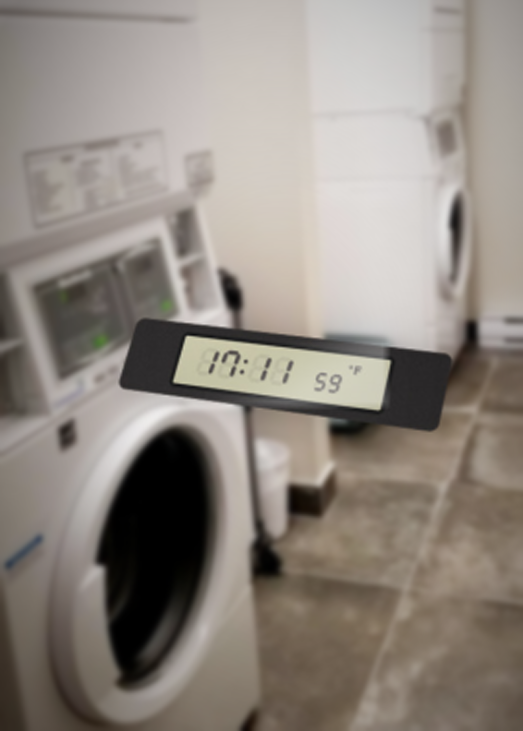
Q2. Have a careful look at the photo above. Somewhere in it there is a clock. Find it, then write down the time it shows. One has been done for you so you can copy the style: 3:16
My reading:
17:11
